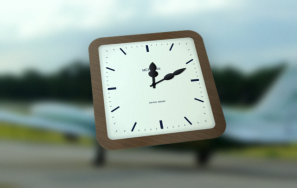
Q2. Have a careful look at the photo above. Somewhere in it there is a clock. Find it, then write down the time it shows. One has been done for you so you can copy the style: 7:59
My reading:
12:11
